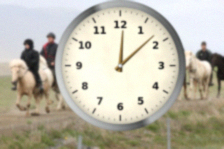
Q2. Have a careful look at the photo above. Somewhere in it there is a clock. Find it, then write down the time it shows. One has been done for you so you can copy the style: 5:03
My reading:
12:08
